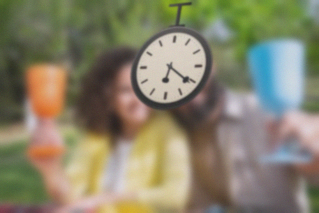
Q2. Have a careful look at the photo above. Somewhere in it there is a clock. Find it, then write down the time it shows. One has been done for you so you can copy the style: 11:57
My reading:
6:21
